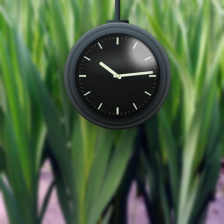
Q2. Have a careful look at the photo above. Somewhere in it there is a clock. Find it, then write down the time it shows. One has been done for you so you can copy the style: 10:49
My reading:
10:14
